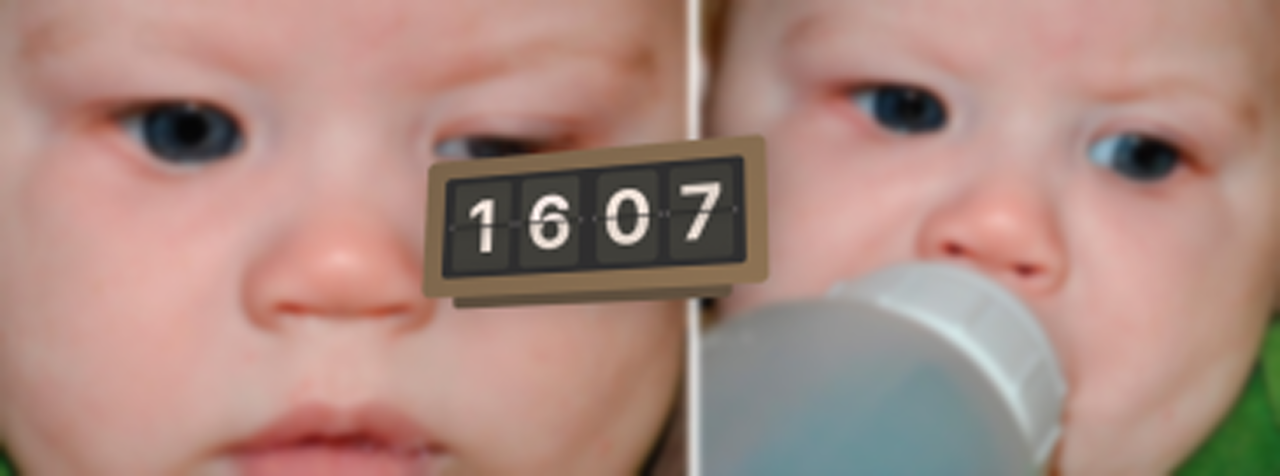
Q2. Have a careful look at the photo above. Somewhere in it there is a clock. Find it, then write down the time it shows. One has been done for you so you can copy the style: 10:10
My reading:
16:07
